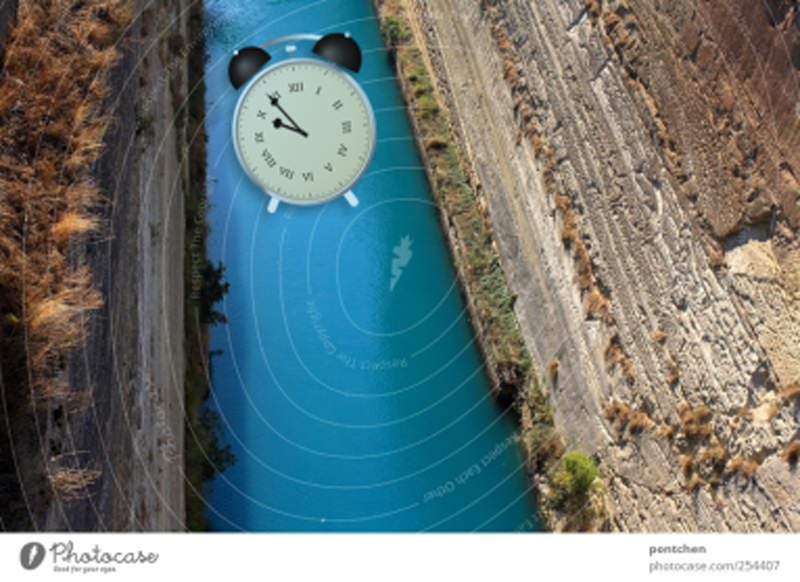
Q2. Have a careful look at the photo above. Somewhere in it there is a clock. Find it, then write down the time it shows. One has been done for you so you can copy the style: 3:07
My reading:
9:54
